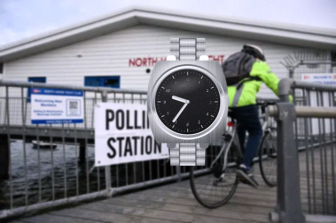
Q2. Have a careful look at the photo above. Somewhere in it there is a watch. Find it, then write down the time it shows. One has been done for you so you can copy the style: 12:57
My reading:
9:36
